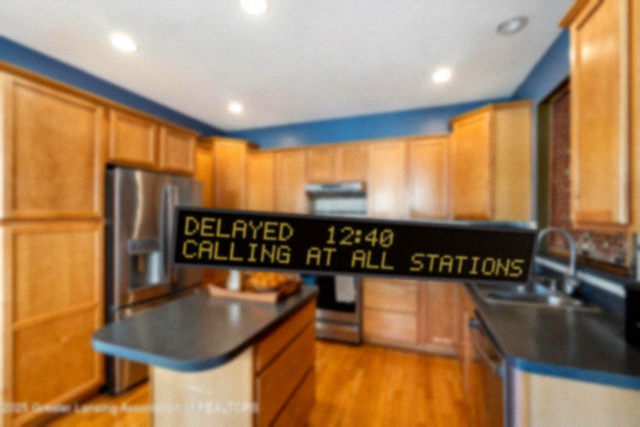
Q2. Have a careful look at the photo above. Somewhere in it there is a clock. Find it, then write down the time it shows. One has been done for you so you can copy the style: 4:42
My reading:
12:40
